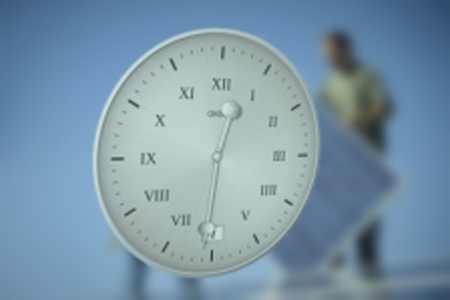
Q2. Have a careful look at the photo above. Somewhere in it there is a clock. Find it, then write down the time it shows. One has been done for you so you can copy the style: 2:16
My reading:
12:31
